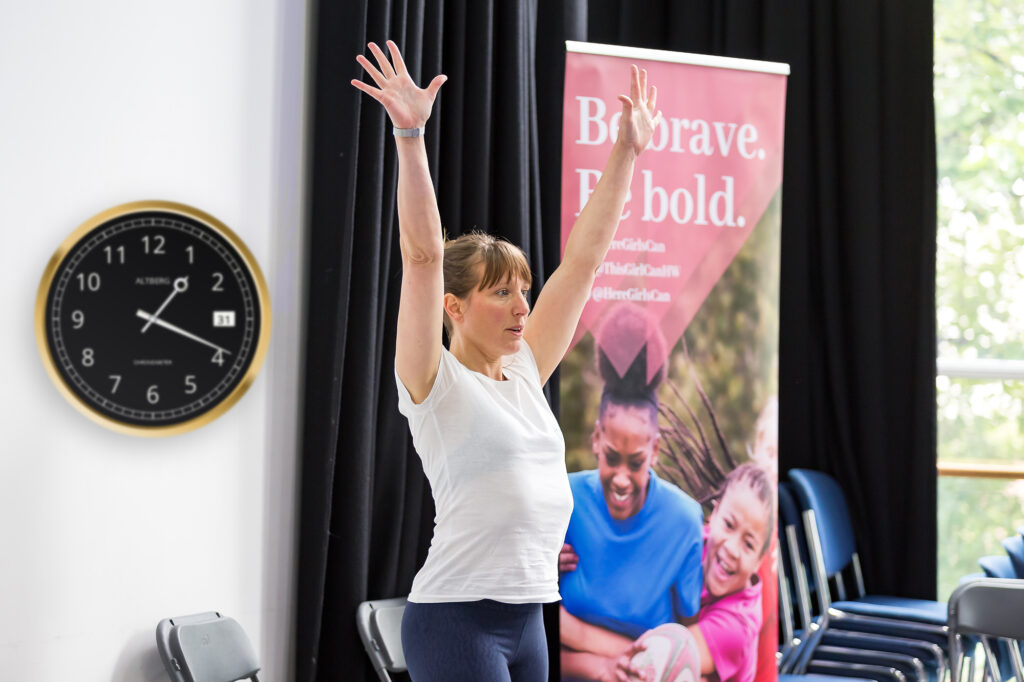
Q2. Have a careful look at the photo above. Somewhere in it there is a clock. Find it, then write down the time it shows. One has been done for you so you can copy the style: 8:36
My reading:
1:19
